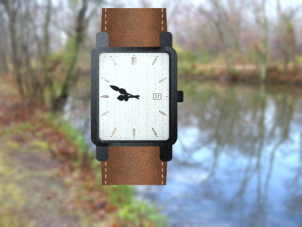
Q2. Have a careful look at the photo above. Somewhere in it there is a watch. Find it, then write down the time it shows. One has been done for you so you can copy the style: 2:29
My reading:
8:49
